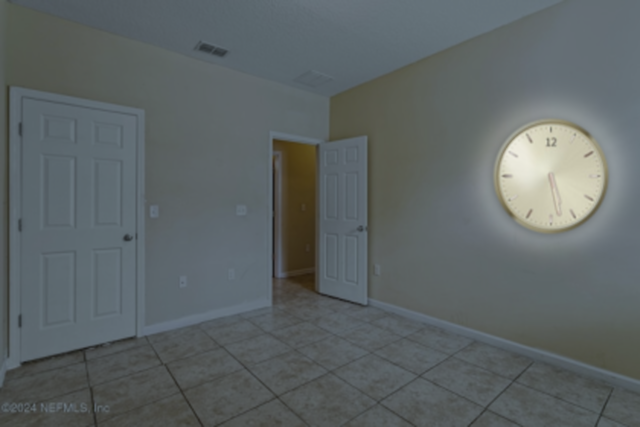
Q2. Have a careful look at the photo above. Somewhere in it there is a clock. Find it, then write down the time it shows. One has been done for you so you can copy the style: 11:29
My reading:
5:28
